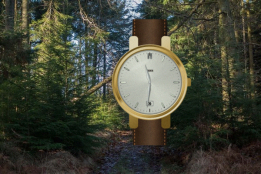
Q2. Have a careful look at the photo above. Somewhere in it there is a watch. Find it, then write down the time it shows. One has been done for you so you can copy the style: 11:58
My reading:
11:31
